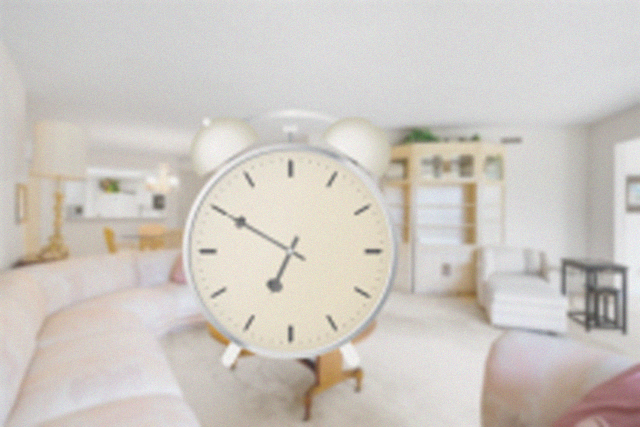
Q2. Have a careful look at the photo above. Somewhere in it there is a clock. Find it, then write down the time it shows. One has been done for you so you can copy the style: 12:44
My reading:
6:50
